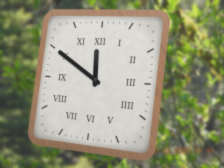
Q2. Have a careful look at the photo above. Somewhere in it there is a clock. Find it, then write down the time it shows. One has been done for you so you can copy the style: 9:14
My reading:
11:50
